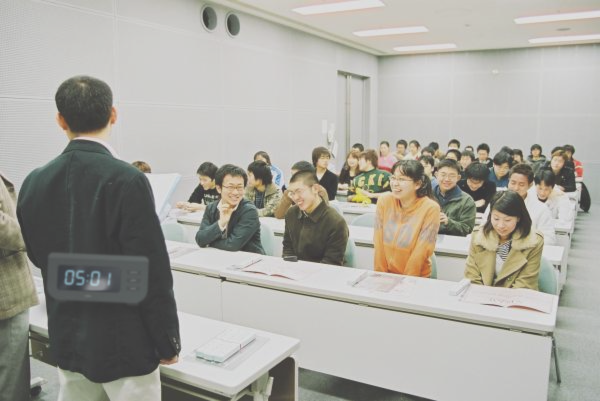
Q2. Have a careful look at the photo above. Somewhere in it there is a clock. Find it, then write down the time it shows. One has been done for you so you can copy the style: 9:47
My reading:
5:01
